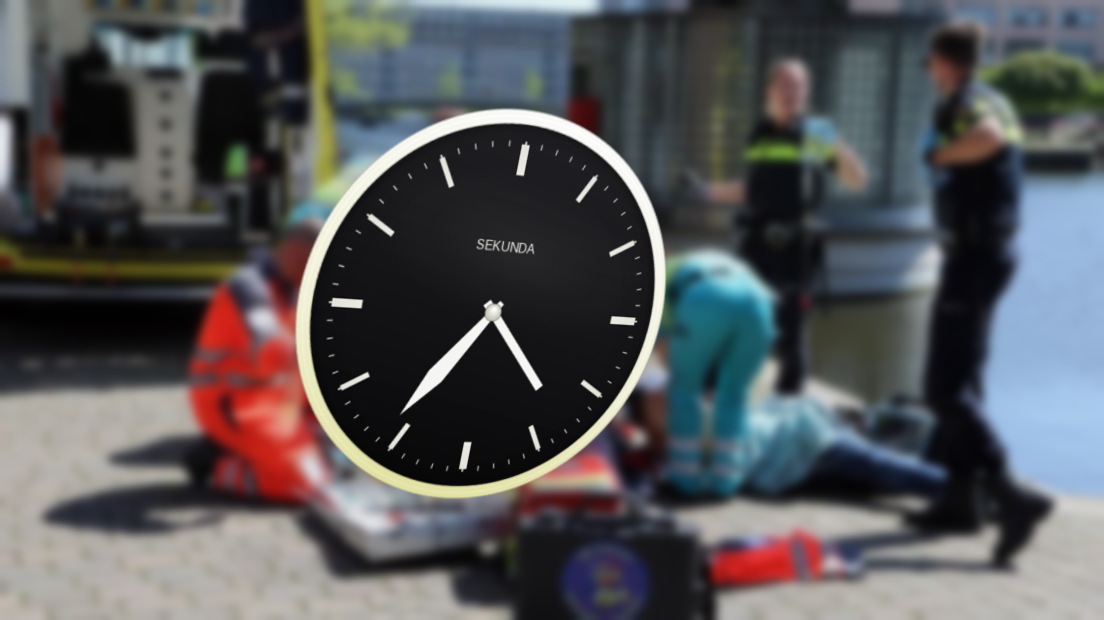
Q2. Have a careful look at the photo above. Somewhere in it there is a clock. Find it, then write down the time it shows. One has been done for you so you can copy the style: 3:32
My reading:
4:36
